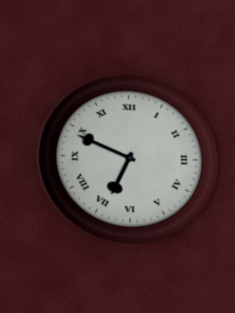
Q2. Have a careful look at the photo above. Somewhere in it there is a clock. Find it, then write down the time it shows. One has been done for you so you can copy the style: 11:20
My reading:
6:49
